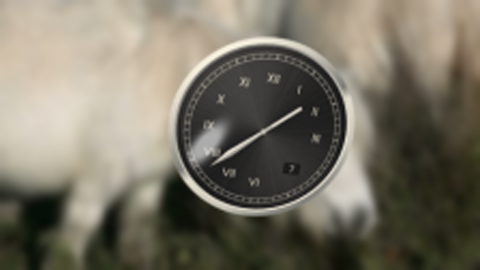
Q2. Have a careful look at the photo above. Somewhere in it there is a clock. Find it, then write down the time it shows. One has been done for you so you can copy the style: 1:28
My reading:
1:38
